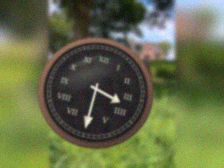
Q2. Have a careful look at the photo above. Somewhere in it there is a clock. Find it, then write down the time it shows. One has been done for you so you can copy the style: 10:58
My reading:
3:30
